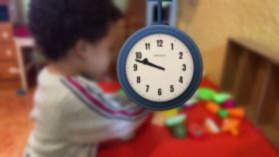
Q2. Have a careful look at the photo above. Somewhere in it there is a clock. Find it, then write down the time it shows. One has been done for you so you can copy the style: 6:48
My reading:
9:48
